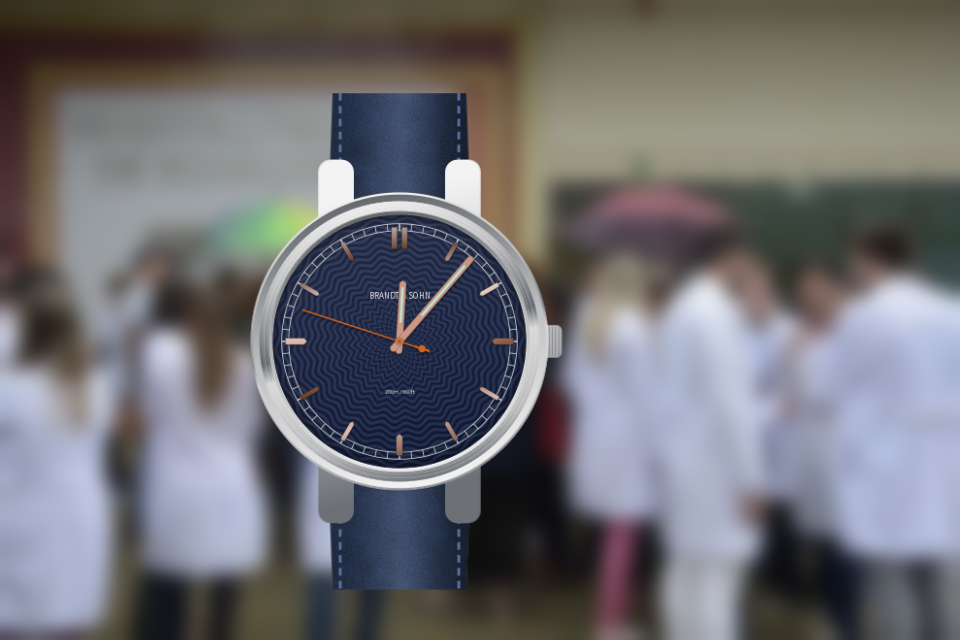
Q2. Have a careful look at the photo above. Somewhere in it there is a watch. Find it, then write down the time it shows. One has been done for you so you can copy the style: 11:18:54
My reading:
12:06:48
